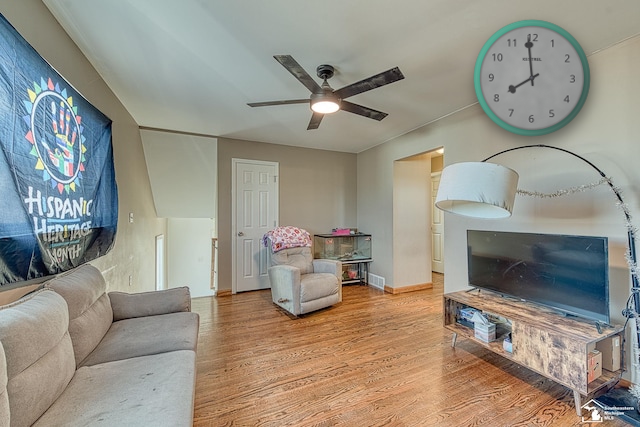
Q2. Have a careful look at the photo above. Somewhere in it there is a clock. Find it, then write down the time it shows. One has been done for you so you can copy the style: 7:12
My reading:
7:59
